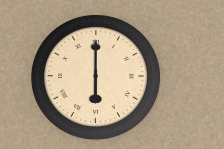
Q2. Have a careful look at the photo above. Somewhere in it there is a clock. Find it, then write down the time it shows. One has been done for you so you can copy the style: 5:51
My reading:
6:00
